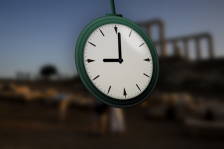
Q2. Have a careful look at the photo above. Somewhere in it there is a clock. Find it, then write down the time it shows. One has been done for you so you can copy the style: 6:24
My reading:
9:01
